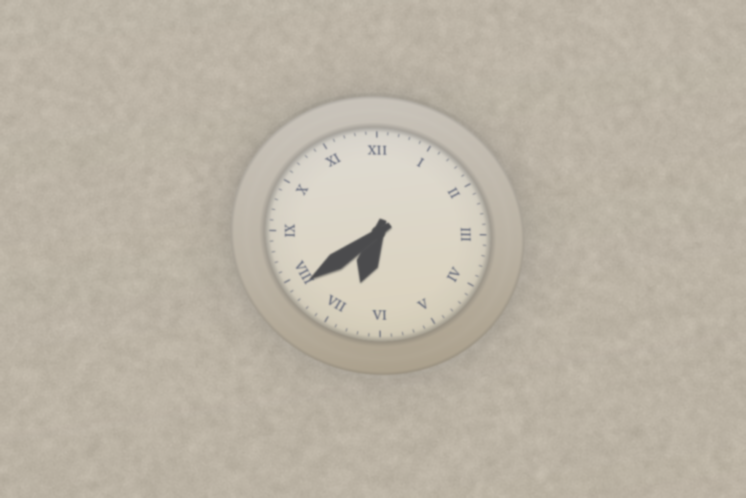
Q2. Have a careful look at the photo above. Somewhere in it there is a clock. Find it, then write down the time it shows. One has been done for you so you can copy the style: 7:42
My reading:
6:39
